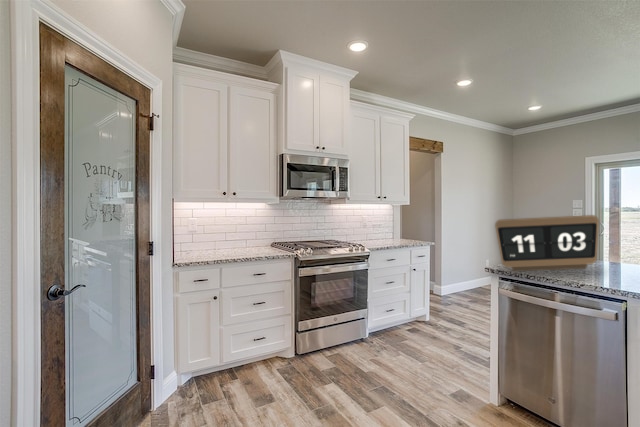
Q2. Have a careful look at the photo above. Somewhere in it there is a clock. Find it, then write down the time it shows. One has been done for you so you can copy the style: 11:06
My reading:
11:03
